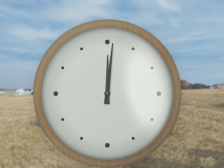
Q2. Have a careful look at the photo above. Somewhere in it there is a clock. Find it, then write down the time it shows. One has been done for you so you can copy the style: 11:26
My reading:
12:01
